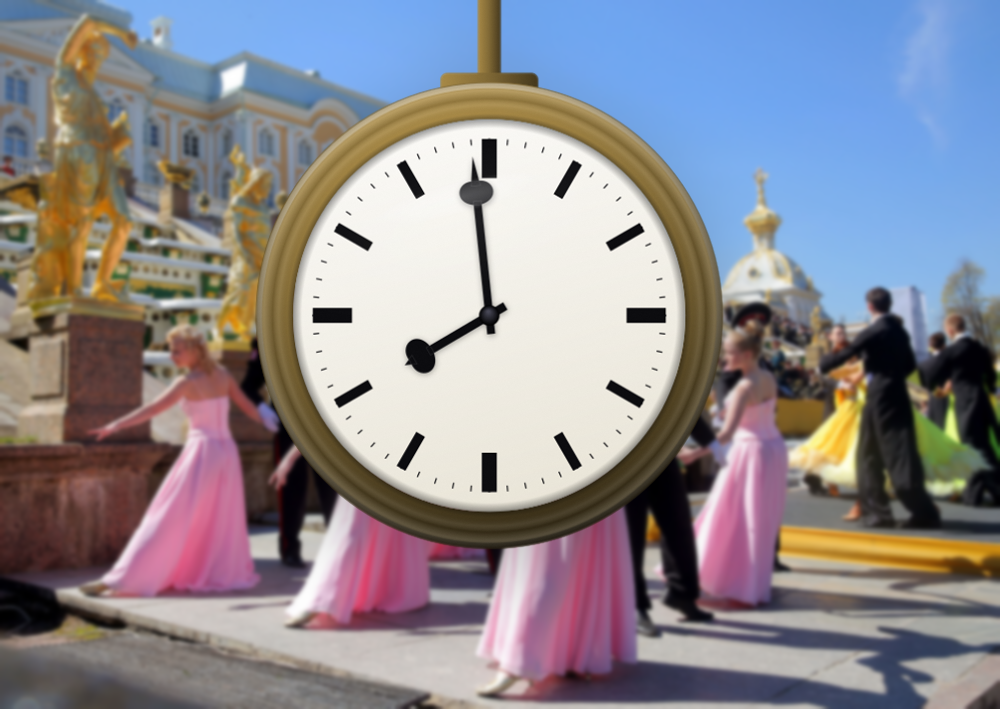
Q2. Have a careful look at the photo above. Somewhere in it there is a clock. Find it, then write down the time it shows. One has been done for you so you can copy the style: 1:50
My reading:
7:59
